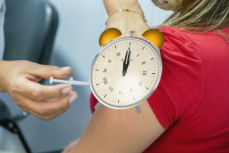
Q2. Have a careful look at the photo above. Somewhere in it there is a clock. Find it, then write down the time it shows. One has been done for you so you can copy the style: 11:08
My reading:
12:00
